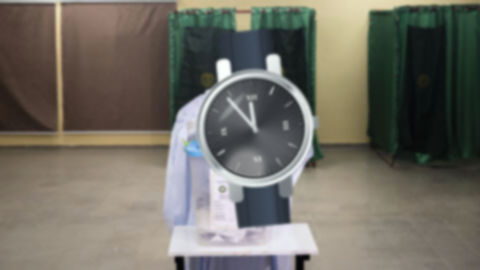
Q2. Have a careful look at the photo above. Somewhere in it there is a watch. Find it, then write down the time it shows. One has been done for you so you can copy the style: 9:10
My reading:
11:54
